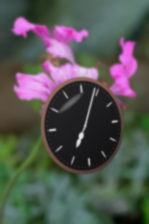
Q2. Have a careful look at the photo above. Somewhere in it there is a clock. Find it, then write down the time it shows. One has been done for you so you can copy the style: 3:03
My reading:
7:04
